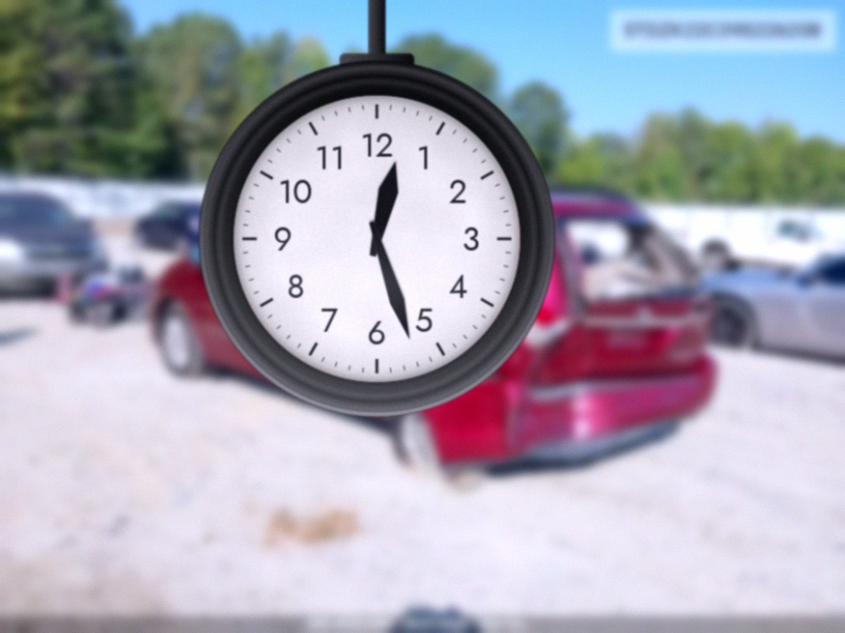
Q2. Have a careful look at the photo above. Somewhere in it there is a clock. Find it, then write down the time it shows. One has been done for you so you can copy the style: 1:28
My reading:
12:27
